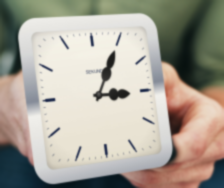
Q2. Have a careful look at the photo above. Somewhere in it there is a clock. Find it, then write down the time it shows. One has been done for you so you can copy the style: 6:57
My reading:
3:05
